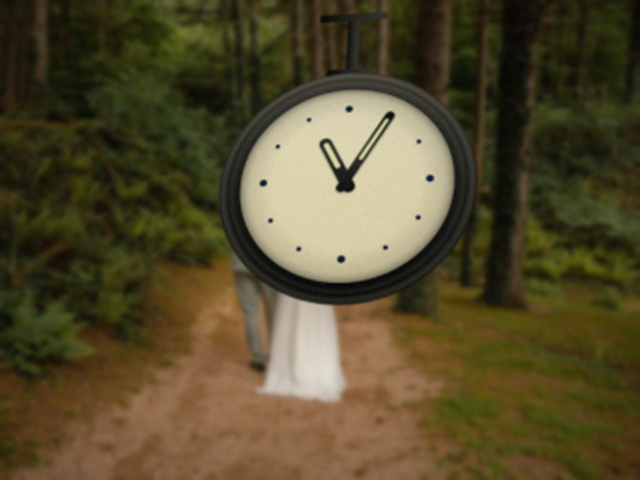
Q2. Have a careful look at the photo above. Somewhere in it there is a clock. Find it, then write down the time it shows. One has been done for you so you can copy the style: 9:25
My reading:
11:05
